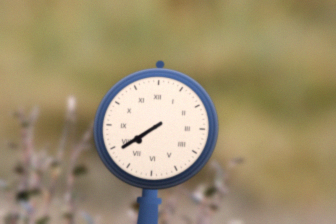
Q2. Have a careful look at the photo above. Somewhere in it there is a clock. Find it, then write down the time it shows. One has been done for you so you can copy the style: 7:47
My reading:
7:39
